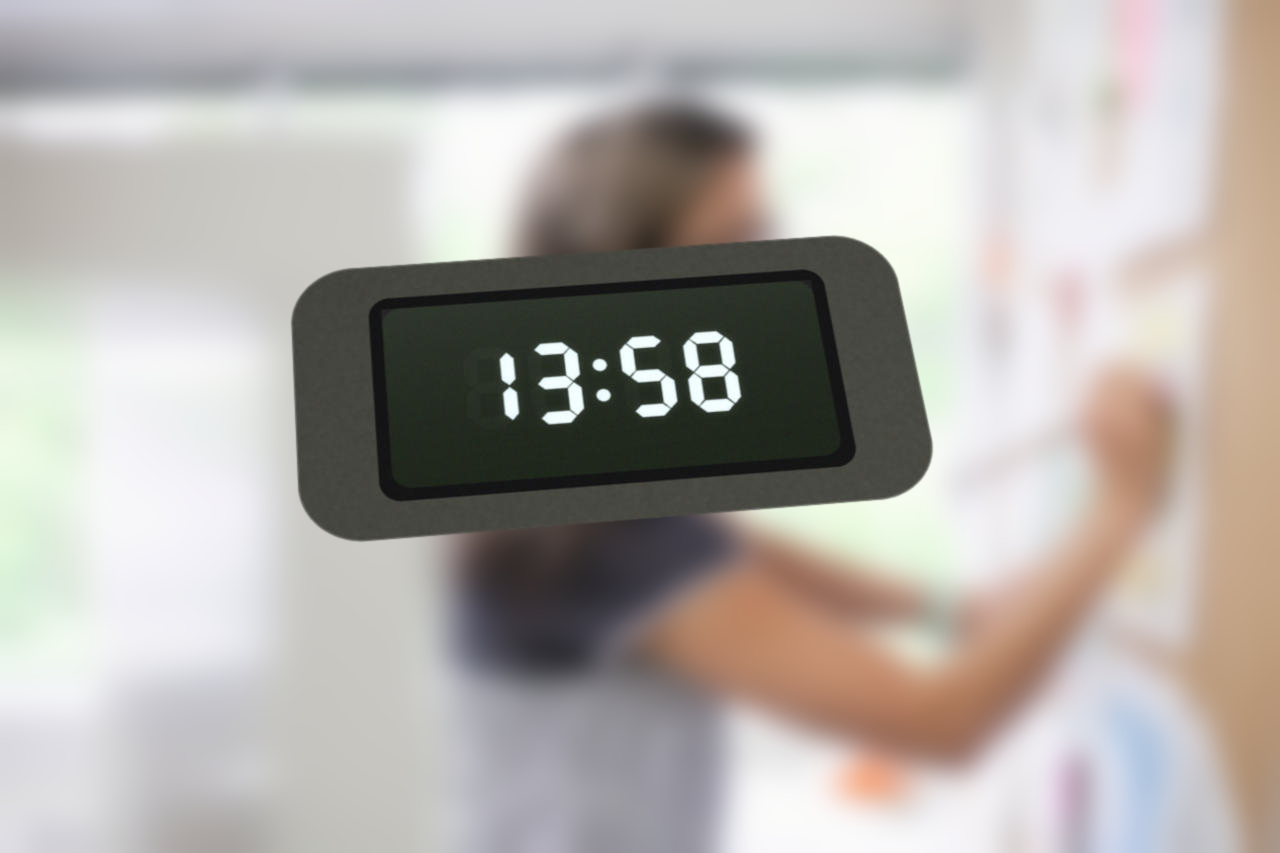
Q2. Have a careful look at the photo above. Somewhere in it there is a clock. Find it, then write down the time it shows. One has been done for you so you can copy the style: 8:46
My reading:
13:58
